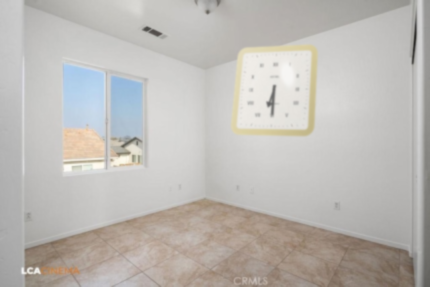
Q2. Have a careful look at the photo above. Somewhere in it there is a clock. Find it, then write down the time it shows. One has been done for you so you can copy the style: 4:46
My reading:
6:30
